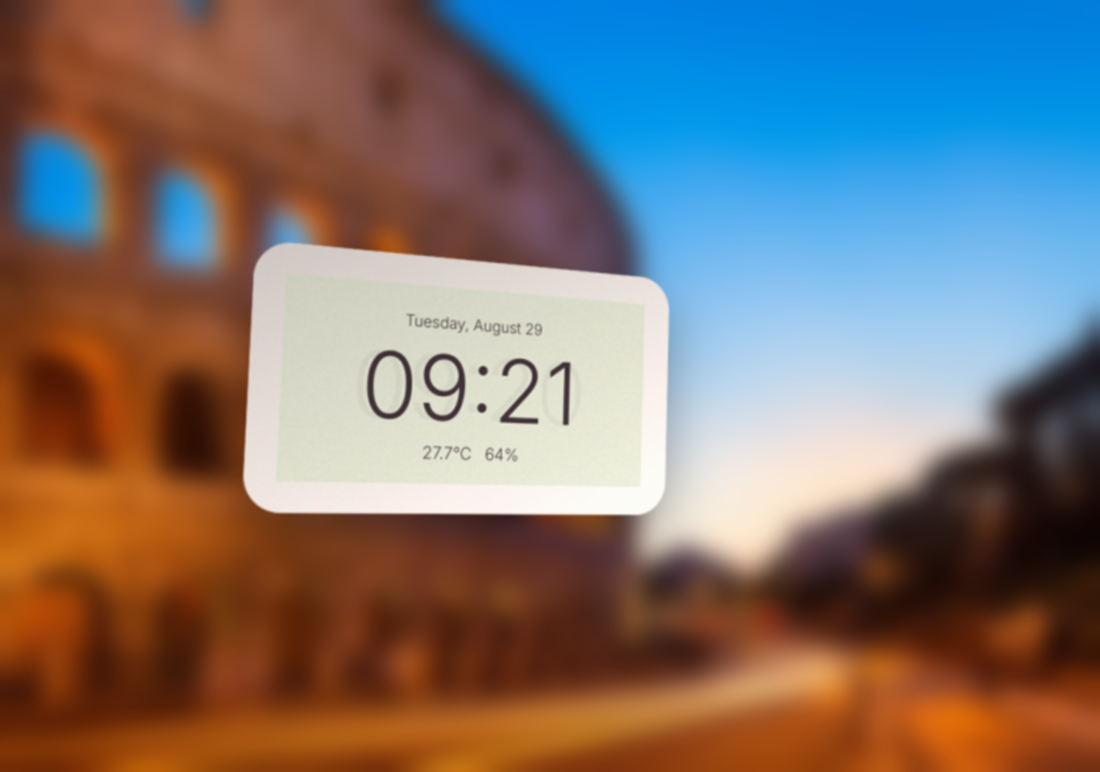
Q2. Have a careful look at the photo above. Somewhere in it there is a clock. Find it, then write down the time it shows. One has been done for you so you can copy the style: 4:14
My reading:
9:21
